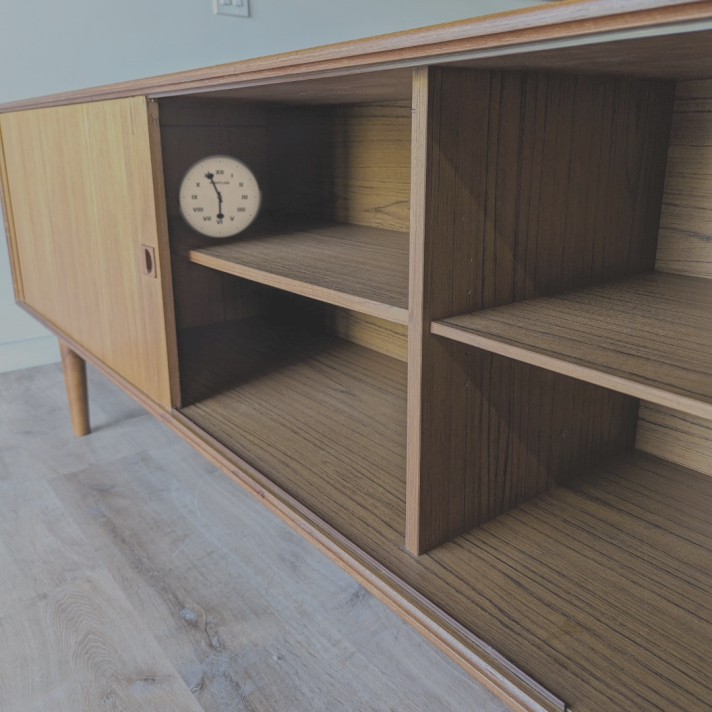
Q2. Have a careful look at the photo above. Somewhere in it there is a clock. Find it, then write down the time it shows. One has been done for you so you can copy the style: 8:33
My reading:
5:56
